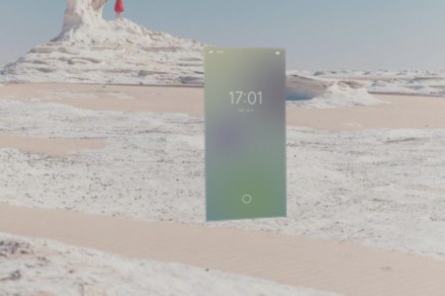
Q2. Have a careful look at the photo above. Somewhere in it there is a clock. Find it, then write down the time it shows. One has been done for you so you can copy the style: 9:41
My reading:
17:01
